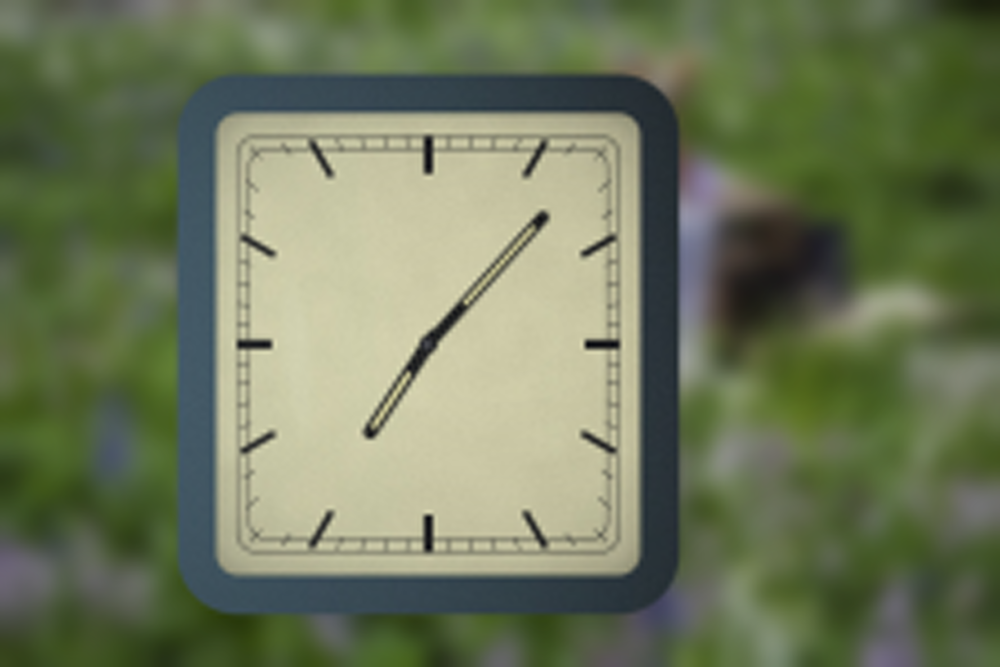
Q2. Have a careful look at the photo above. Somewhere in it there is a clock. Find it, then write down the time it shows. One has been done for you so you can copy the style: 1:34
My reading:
7:07
